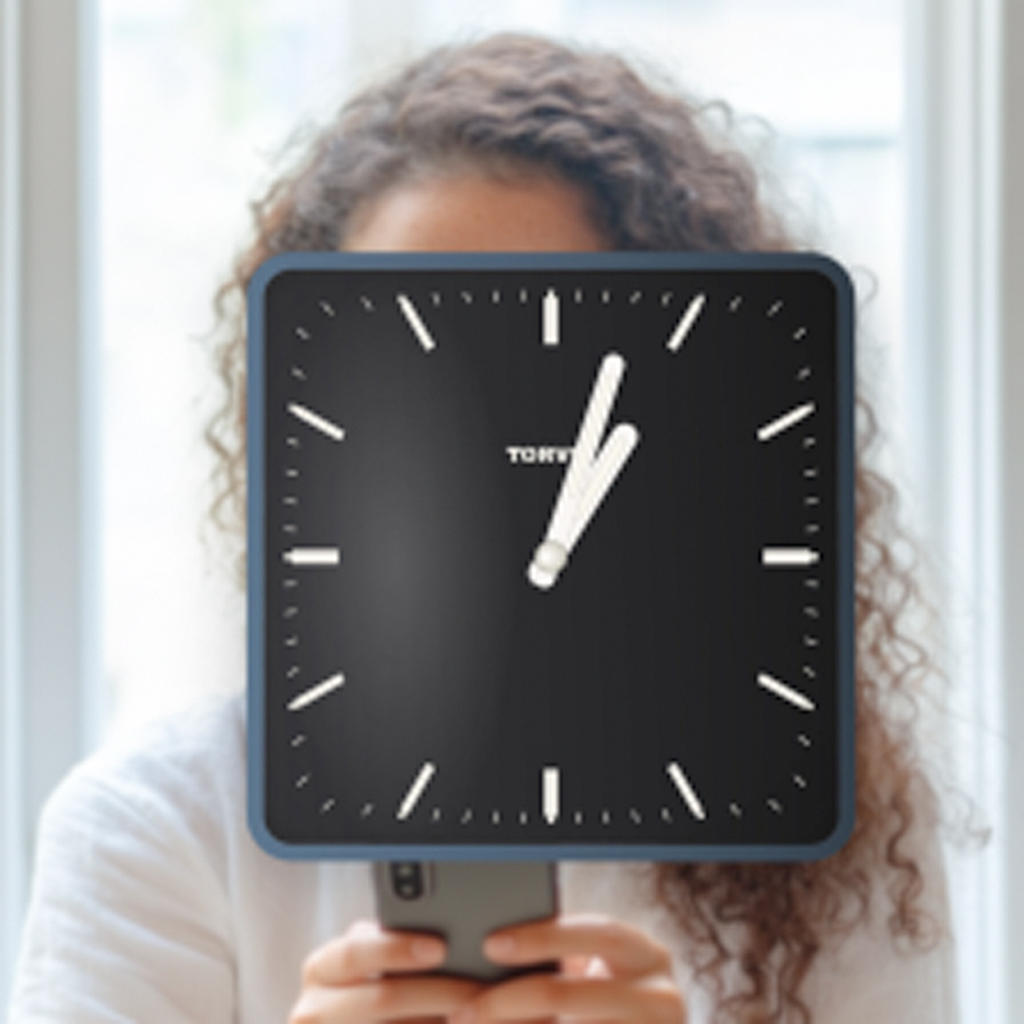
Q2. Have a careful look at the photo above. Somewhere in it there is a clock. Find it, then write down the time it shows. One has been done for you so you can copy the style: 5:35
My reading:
1:03
